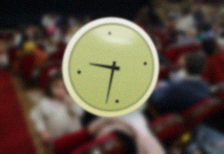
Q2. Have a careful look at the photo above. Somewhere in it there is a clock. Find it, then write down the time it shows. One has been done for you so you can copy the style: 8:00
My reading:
9:33
